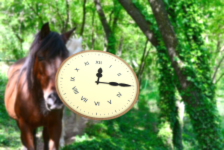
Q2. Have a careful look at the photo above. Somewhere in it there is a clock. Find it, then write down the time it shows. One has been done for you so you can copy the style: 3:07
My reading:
12:15
